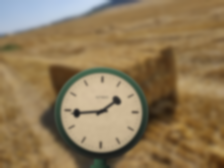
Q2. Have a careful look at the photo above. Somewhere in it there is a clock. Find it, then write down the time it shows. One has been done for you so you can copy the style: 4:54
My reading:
1:44
